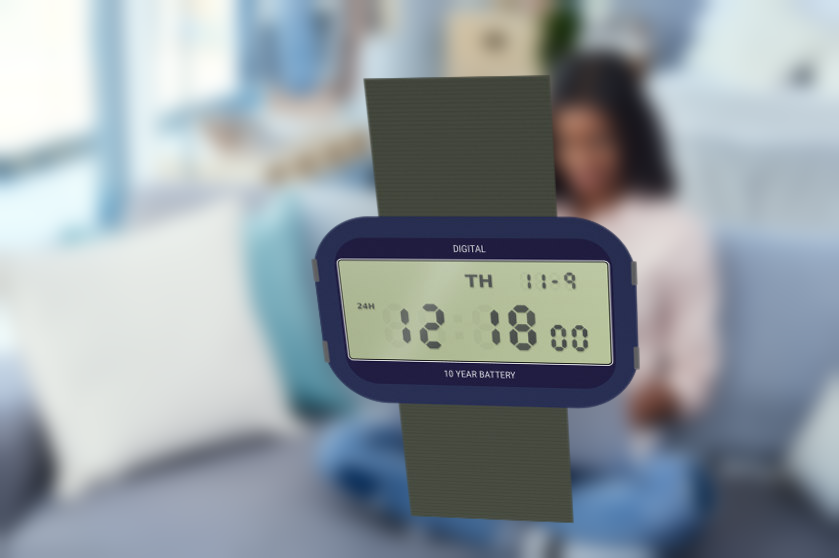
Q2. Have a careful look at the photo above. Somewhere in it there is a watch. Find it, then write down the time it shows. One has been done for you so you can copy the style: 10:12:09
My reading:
12:18:00
